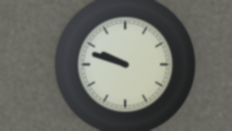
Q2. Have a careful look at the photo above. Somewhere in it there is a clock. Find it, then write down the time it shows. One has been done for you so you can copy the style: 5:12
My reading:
9:48
